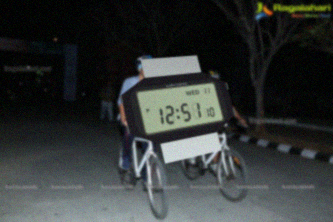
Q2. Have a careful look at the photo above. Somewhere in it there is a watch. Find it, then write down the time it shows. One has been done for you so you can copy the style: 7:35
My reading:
12:51
